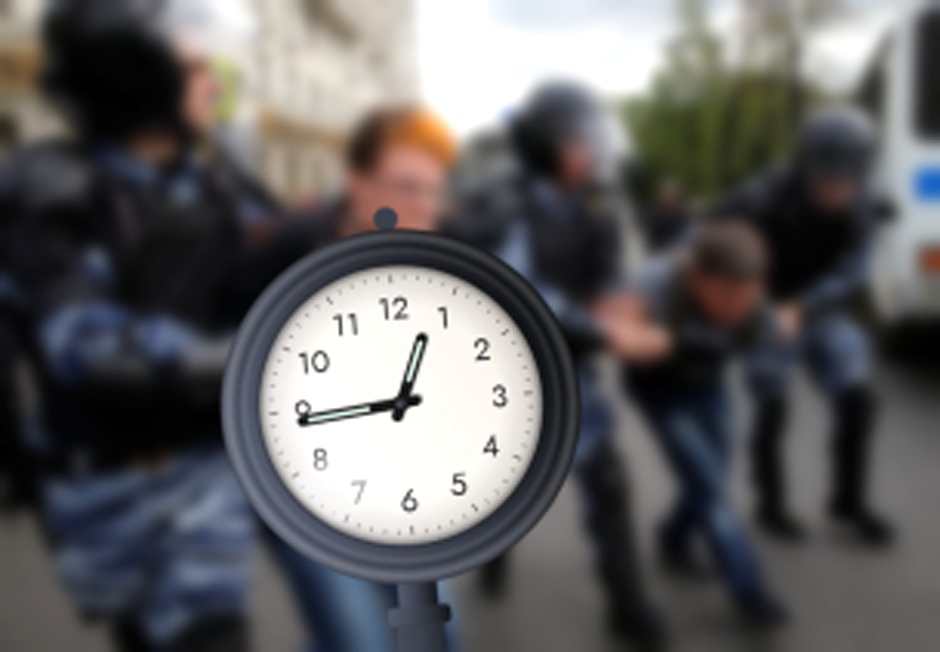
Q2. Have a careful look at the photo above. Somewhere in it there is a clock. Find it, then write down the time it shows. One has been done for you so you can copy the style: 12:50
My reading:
12:44
